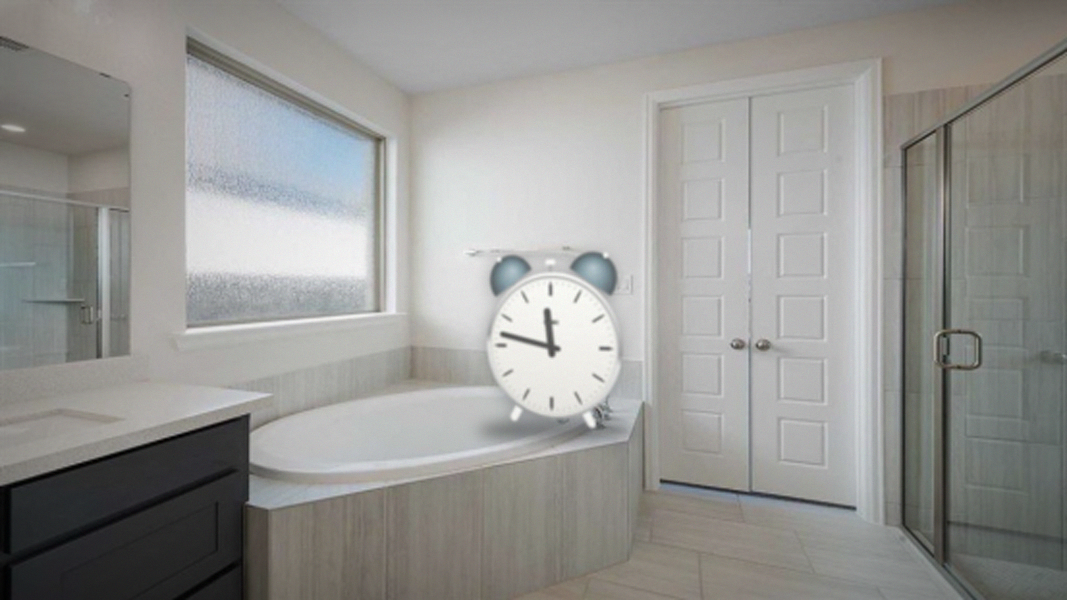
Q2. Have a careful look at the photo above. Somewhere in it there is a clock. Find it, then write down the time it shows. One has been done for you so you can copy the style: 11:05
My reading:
11:47
